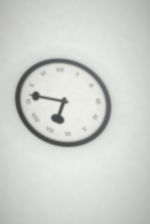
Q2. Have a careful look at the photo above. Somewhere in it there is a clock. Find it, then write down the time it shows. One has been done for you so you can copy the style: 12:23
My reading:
6:47
